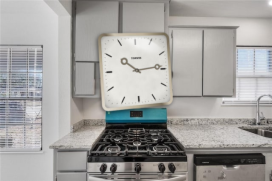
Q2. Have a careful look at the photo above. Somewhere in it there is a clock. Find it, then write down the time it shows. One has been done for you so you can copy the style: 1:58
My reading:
10:14
